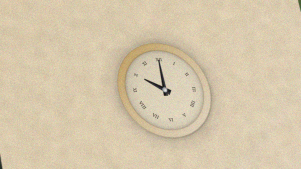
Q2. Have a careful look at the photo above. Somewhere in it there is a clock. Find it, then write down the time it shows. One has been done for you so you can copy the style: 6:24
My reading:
10:00
